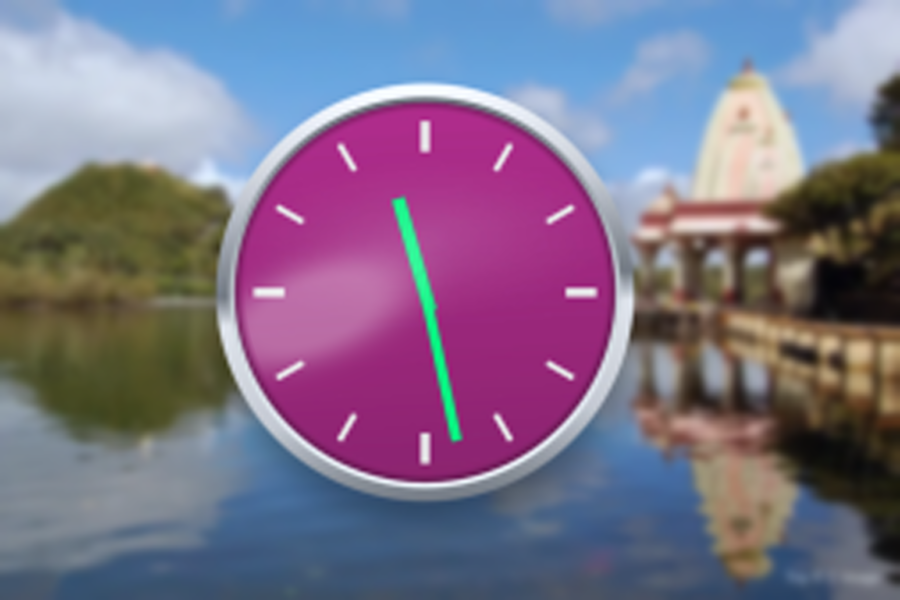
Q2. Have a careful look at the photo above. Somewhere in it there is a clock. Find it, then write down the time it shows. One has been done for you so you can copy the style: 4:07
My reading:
11:28
